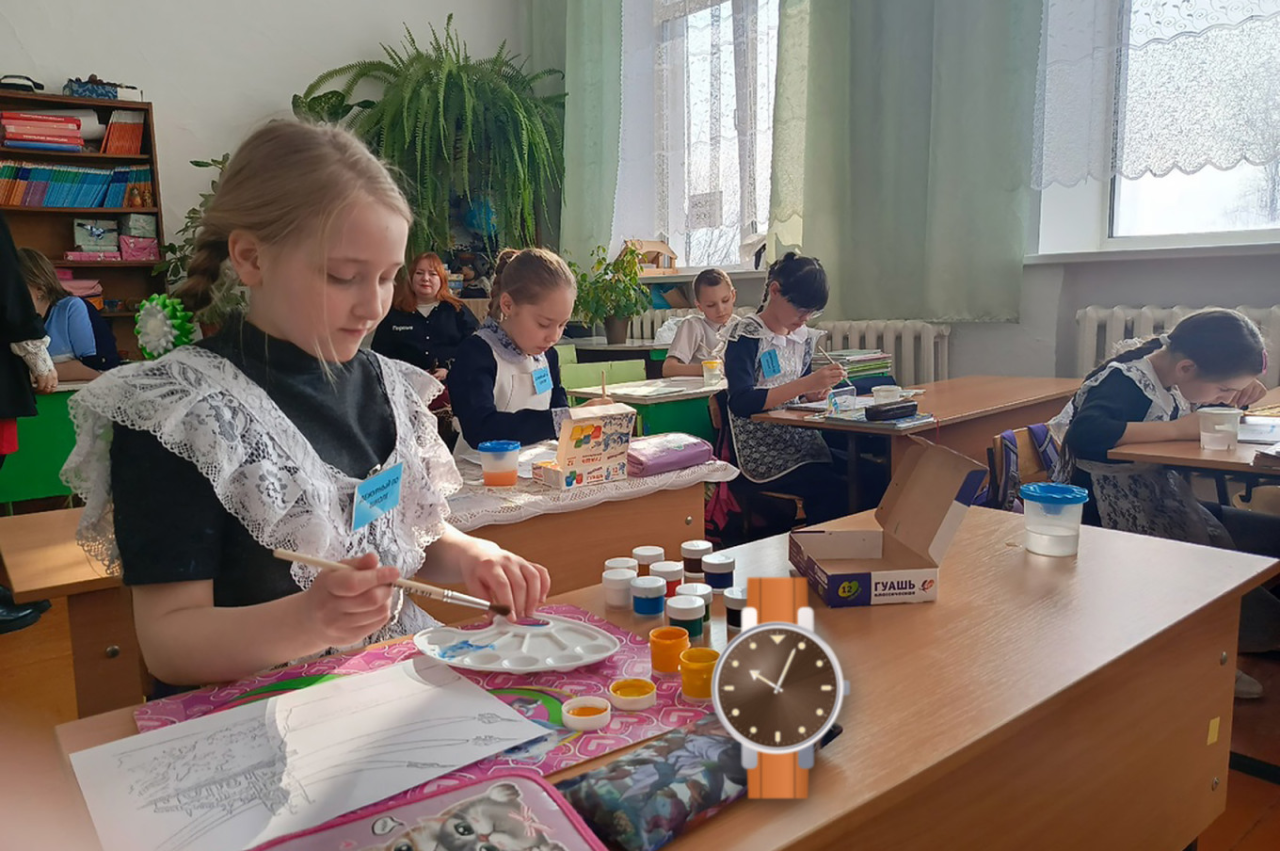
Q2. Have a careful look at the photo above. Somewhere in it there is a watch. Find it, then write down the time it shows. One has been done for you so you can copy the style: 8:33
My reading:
10:04
